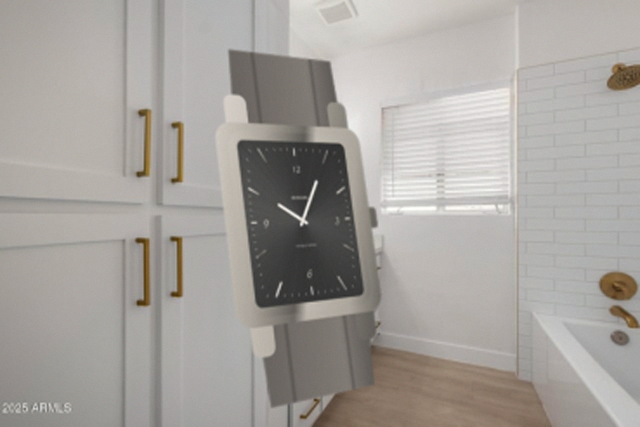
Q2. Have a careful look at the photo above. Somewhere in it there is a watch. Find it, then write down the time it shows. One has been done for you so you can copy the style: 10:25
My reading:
10:05
